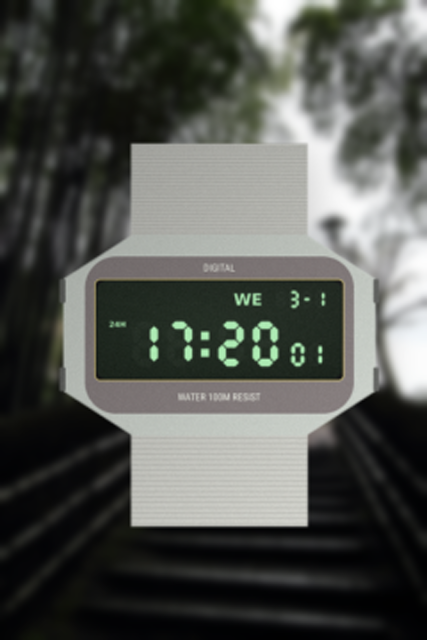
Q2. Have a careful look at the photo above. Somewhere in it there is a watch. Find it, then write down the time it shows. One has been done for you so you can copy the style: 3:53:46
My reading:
17:20:01
